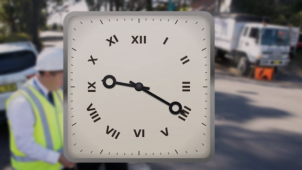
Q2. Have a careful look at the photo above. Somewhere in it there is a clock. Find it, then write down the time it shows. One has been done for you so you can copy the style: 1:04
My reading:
9:20
